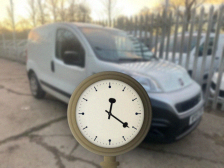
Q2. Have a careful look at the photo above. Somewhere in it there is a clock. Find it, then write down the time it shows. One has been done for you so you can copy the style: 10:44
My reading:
12:21
